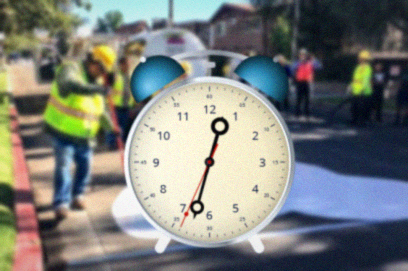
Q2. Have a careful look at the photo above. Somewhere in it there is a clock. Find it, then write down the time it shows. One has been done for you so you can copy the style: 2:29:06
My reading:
12:32:34
